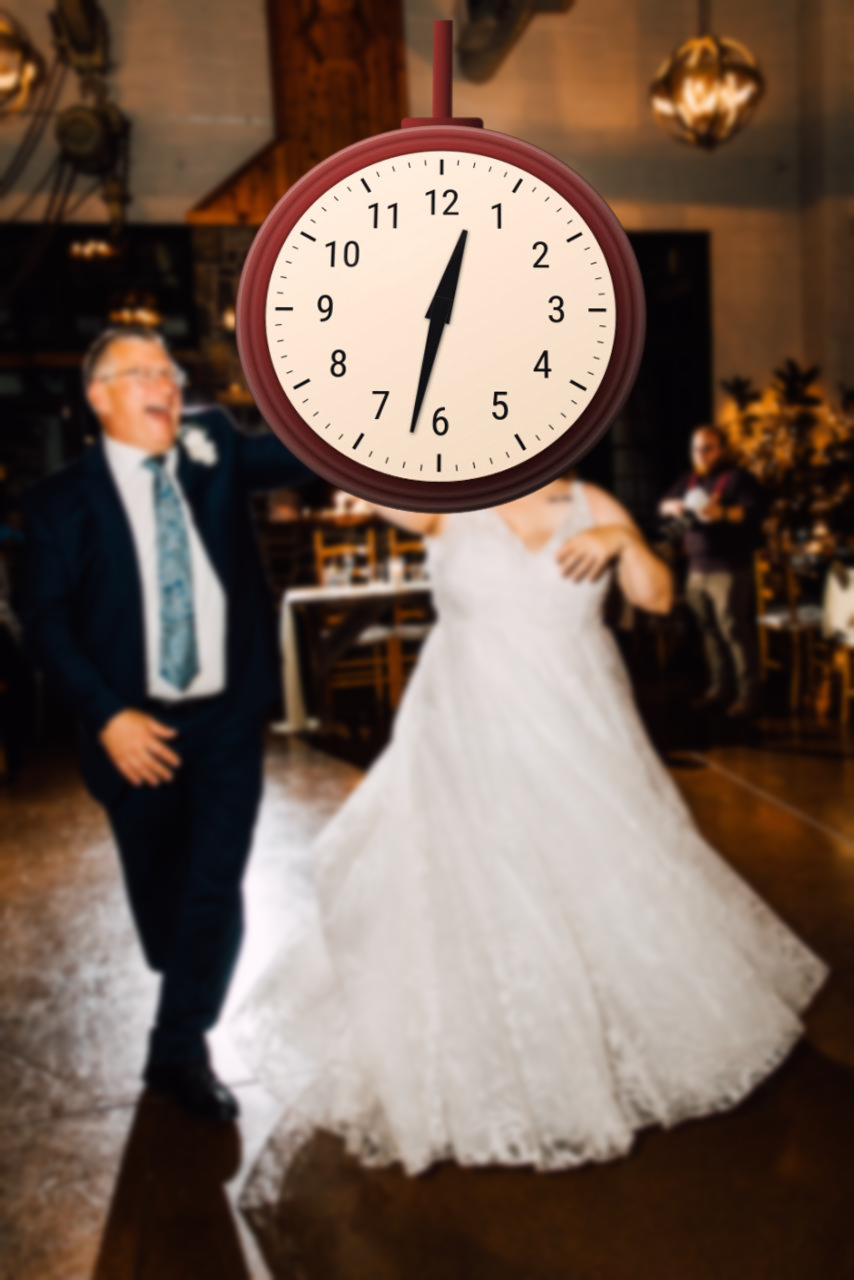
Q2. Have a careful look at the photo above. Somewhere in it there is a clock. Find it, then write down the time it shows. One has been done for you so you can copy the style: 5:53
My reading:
12:32
